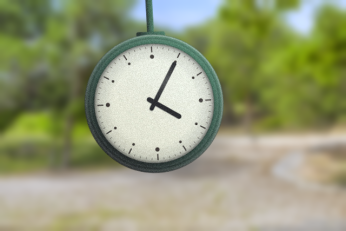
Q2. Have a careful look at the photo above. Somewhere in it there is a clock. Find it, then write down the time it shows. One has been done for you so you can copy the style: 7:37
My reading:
4:05
